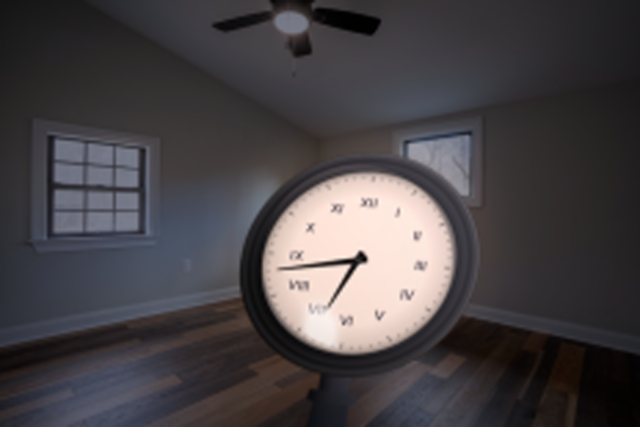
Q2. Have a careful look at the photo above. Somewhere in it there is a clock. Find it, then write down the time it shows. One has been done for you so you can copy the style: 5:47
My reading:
6:43
